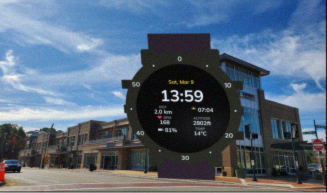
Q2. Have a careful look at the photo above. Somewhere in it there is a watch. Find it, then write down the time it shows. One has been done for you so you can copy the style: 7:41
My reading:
13:59
